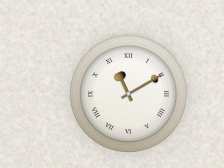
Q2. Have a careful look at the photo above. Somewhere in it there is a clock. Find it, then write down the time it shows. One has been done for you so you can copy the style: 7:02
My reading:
11:10
